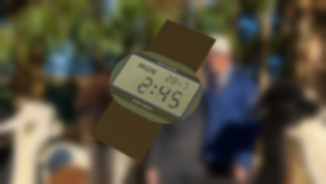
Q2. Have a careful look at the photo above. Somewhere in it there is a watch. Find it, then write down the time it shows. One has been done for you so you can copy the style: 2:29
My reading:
2:45
